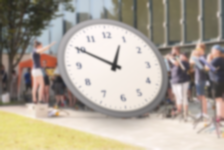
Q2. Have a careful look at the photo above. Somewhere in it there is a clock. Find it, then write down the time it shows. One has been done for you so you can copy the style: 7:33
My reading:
12:50
